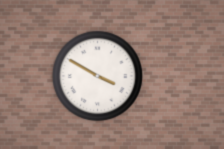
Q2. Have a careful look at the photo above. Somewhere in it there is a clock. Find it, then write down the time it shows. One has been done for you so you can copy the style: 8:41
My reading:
3:50
